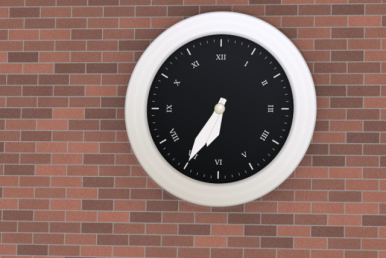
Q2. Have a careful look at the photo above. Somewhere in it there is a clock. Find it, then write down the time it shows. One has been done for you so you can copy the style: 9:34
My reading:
6:35
